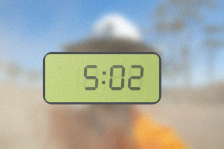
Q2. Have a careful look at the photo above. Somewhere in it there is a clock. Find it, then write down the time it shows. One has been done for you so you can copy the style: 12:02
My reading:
5:02
